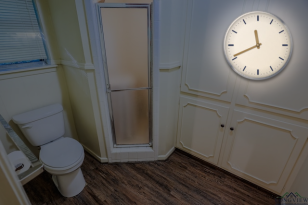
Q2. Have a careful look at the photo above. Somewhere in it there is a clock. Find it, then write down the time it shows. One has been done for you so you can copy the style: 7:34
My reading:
11:41
